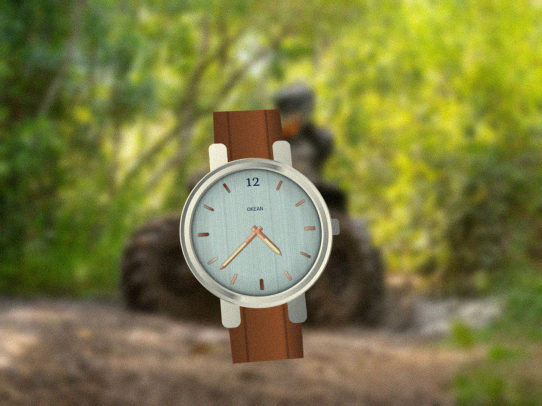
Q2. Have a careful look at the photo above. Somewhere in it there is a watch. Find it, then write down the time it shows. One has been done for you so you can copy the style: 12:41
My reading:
4:38
